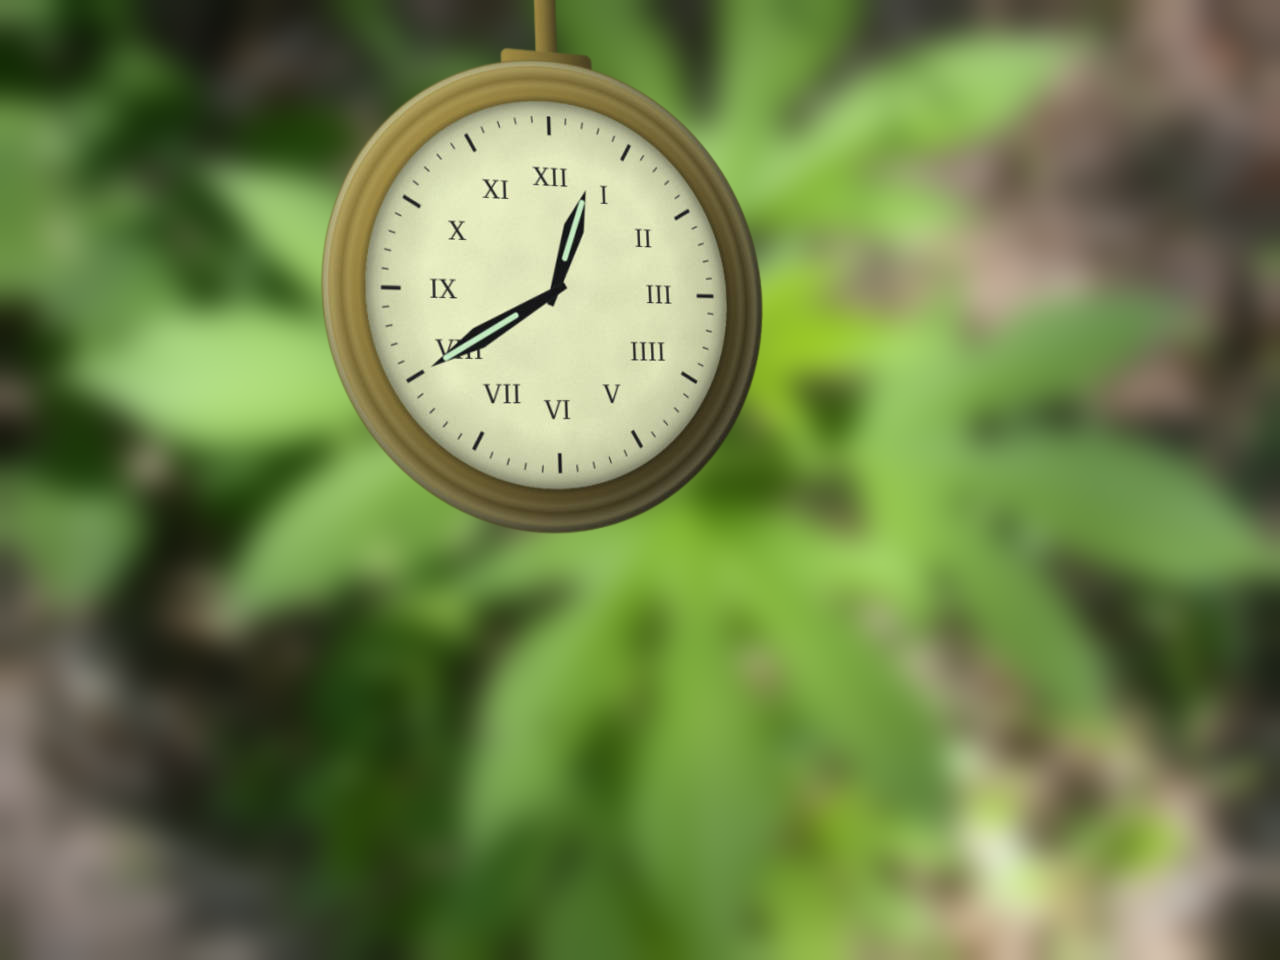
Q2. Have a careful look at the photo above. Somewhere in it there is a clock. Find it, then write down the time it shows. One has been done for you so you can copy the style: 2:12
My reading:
12:40
